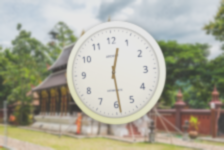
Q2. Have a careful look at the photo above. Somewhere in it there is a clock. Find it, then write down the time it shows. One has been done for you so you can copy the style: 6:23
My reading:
12:29
